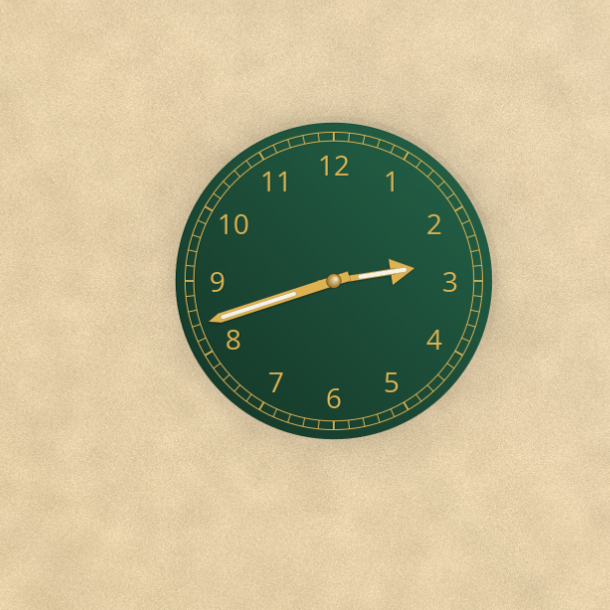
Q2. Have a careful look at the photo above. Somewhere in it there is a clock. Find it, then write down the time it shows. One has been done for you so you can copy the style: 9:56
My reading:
2:42
